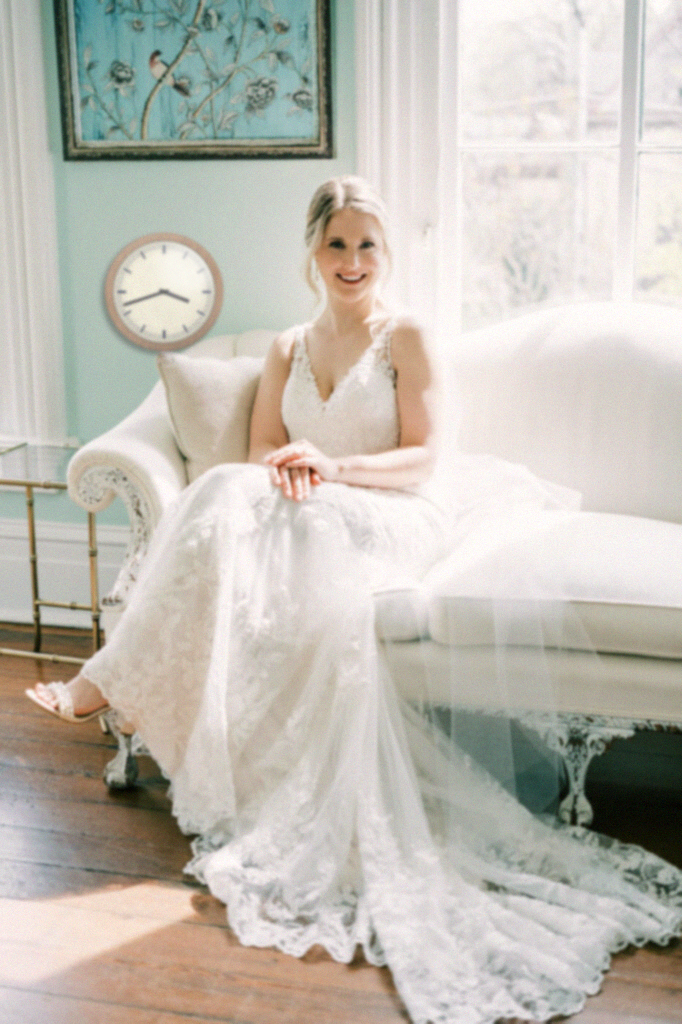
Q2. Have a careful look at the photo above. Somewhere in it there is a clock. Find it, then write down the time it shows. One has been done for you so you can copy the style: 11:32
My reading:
3:42
